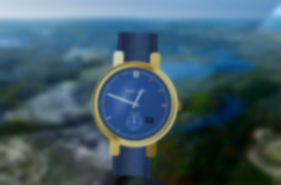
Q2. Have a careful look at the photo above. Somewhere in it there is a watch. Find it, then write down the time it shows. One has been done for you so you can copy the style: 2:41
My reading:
12:48
